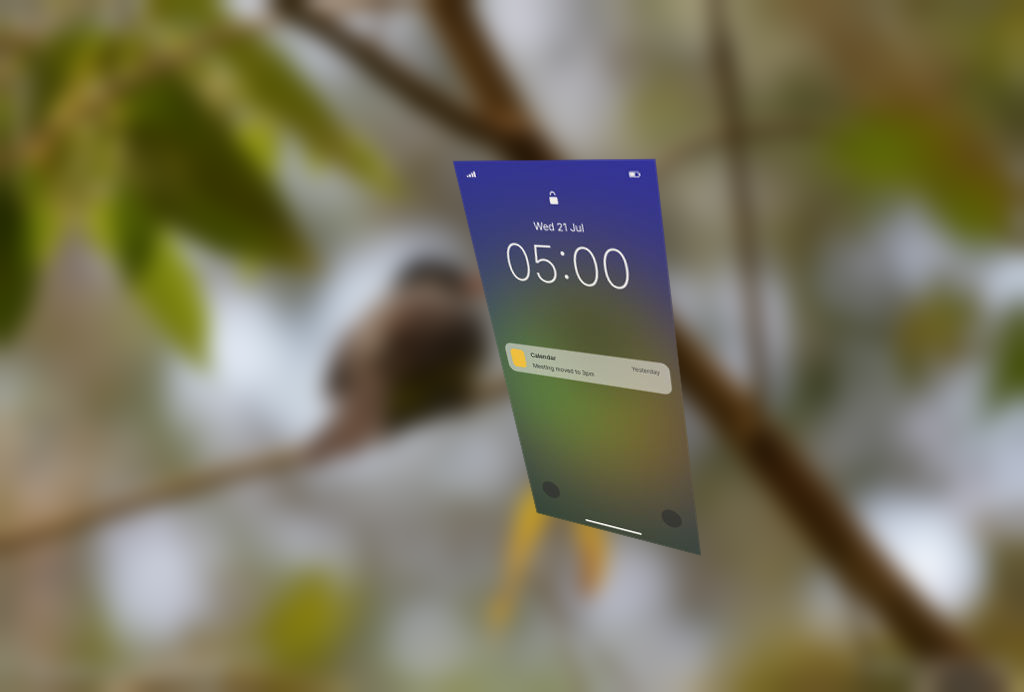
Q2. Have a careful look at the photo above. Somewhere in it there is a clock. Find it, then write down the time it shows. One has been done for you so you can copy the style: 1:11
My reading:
5:00
